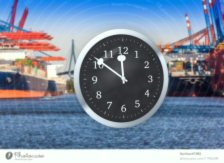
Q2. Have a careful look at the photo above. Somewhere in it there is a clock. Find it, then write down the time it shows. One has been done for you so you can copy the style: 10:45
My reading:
11:51
